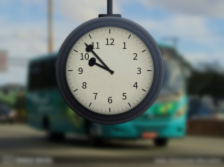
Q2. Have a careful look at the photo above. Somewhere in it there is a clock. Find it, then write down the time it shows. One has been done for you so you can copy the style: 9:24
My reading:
9:53
